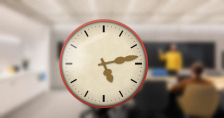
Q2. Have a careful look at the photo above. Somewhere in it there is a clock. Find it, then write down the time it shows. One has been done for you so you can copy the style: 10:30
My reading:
5:13
